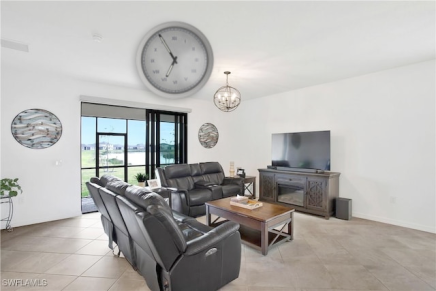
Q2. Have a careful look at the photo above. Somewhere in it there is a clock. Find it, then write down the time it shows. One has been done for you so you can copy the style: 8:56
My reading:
6:55
